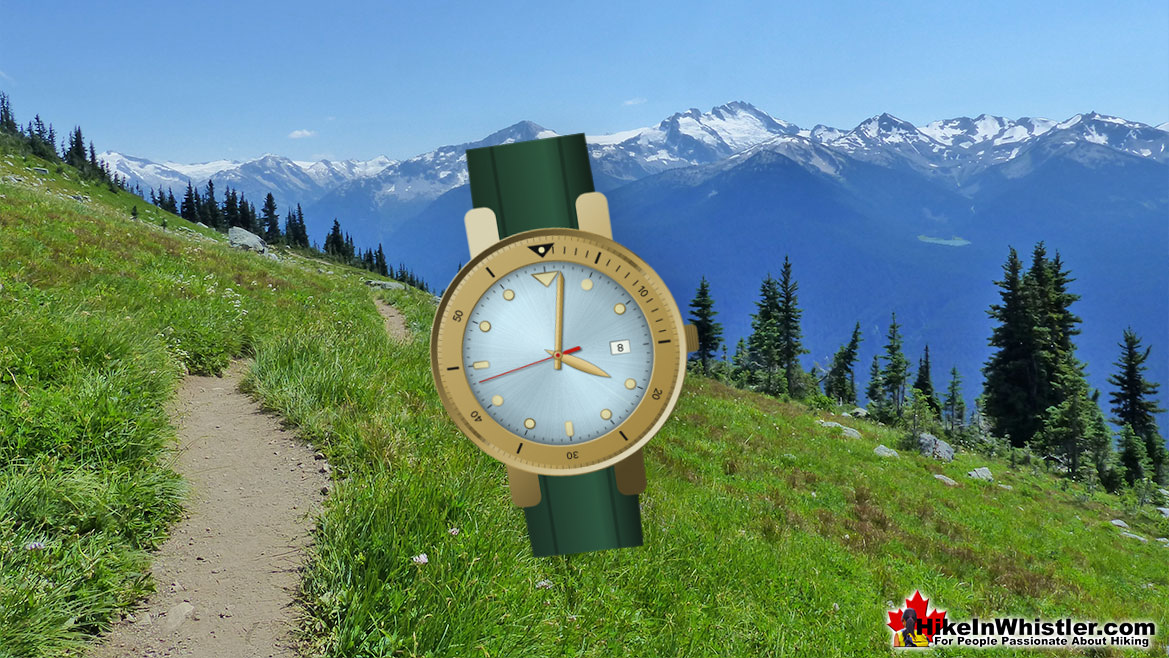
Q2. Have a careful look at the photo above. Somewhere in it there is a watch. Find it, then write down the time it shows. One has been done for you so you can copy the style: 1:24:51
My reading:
4:01:43
